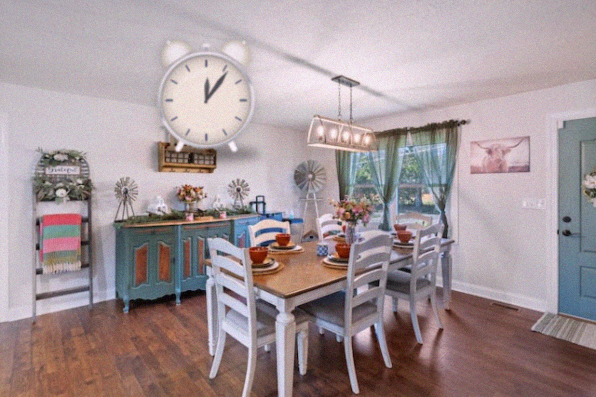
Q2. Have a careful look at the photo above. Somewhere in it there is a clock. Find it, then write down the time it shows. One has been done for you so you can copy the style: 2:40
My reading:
12:06
